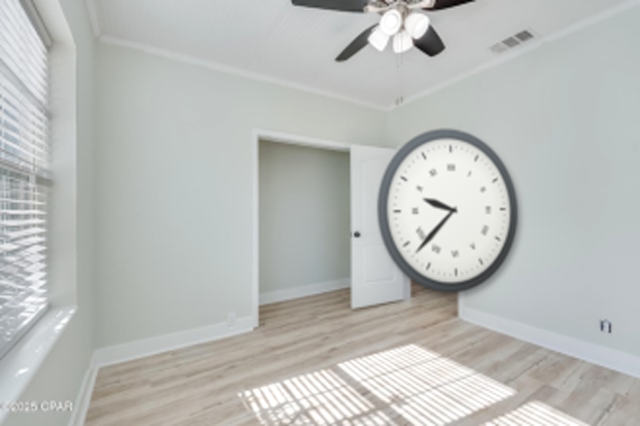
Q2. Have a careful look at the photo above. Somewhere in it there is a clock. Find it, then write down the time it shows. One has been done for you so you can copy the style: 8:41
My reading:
9:38
